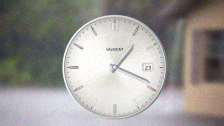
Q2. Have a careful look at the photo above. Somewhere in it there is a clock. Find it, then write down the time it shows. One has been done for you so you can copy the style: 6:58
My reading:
1:19
